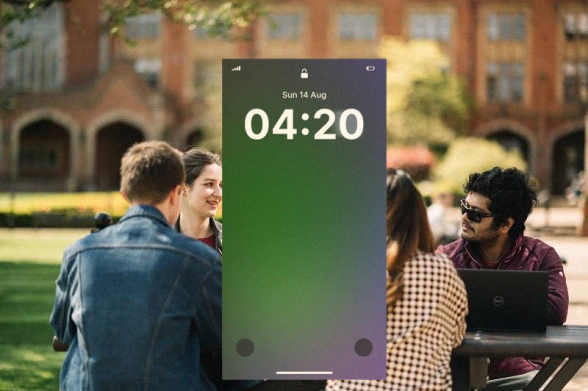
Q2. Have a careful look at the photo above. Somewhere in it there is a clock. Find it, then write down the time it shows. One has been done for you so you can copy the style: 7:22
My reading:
4:20
